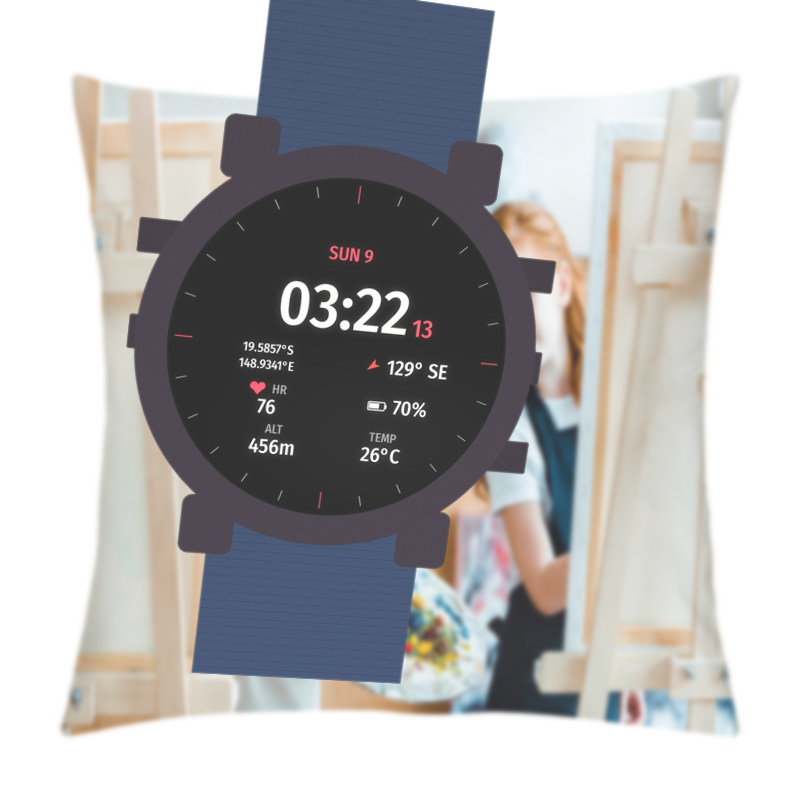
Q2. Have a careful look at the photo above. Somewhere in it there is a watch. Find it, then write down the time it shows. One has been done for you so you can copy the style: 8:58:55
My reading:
3:22:13
